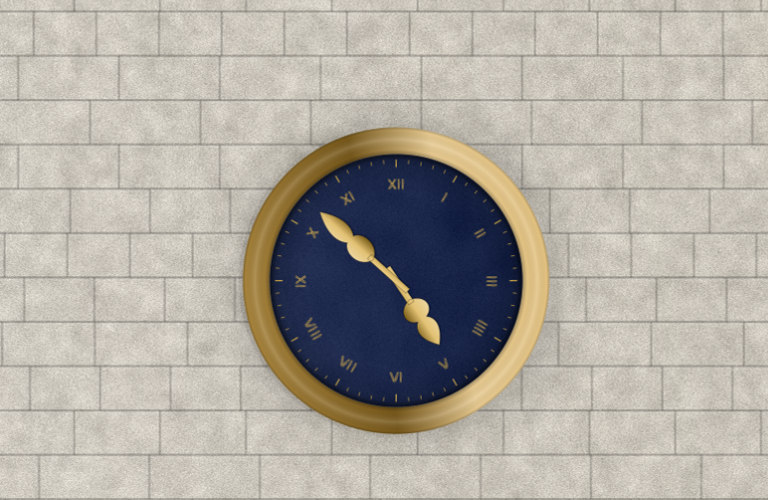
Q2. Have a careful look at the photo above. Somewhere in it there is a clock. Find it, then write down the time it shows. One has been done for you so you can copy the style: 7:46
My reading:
4:52
